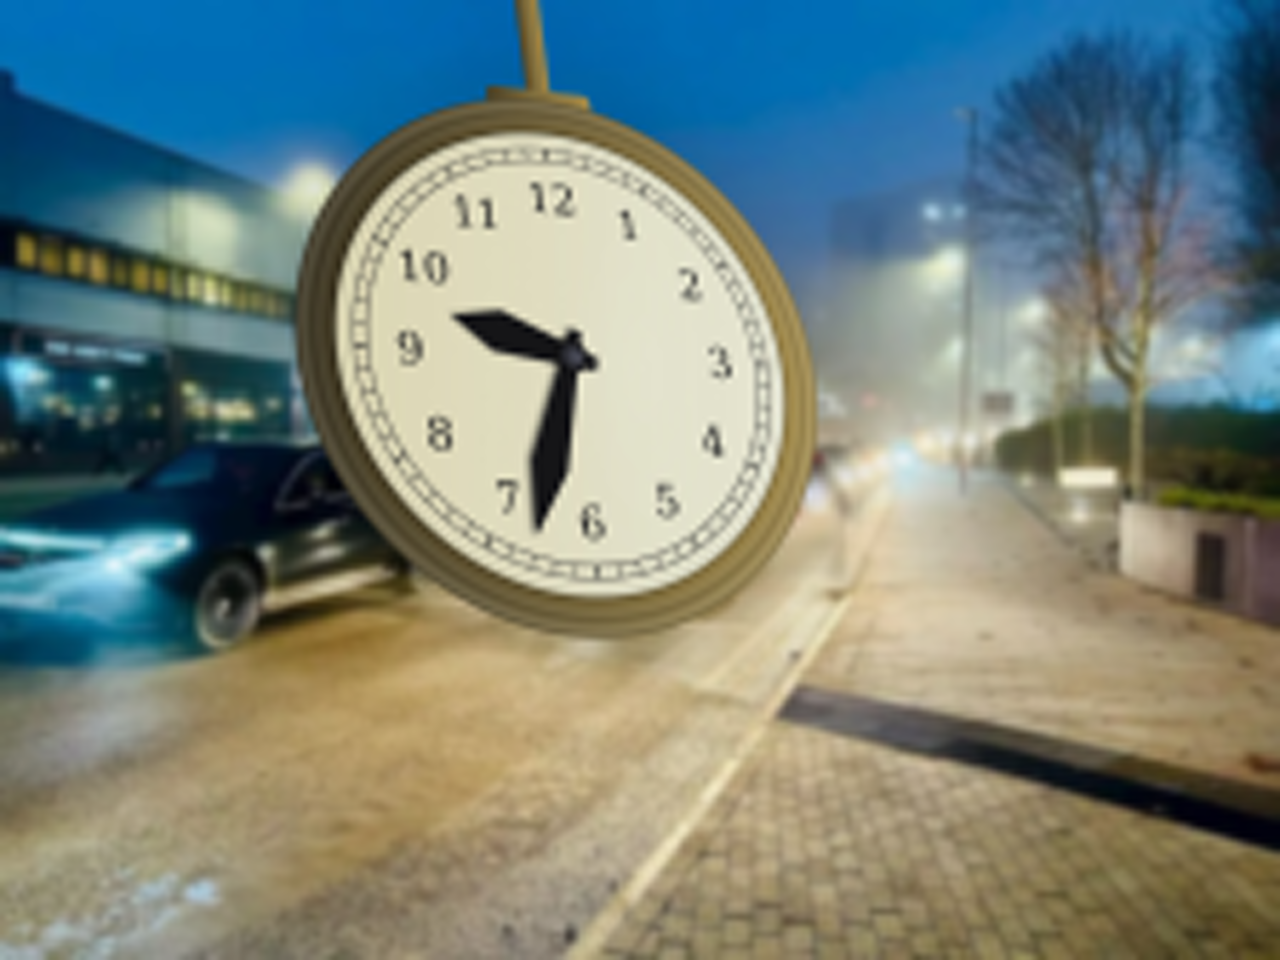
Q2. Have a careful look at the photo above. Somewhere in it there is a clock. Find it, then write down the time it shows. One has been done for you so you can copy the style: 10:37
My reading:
9:33
